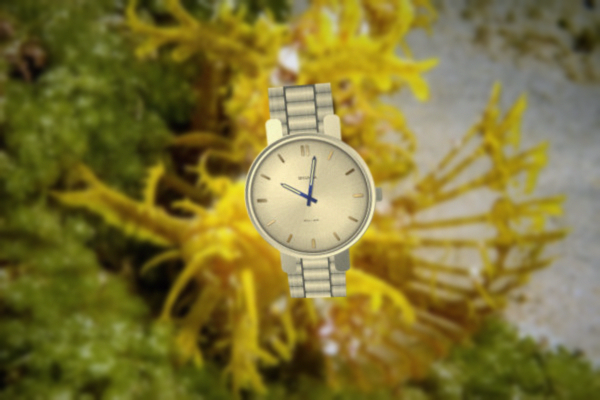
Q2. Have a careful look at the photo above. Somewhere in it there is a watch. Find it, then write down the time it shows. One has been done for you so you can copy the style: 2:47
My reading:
10:02
